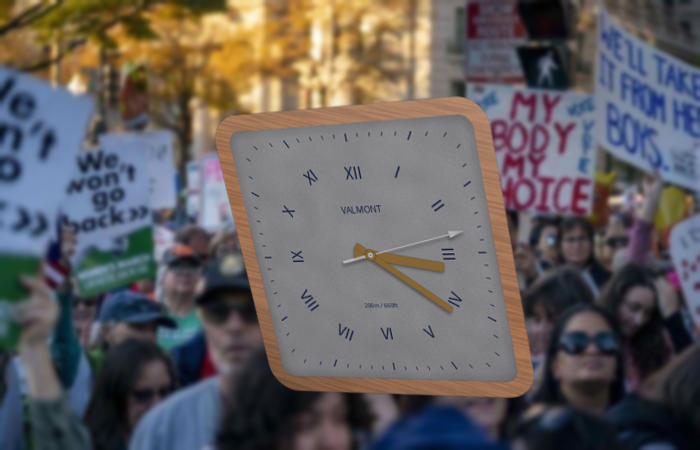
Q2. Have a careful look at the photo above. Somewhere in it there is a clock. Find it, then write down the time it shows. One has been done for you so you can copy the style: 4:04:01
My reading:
3:21:13
